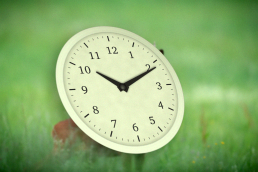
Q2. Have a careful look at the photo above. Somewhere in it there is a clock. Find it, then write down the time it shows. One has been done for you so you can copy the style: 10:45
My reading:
10:11
